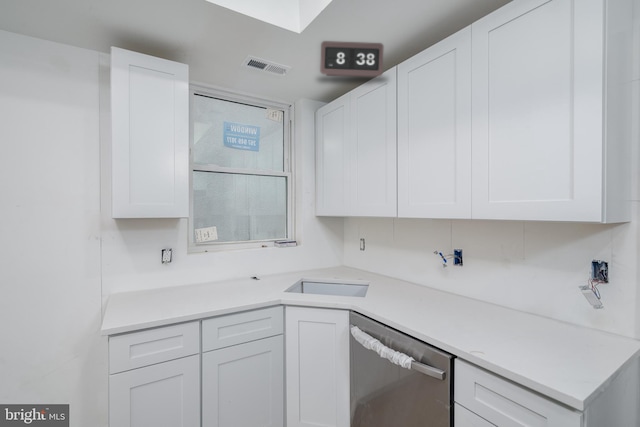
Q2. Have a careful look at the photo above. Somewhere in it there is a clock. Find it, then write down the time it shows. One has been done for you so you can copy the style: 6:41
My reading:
8:38
